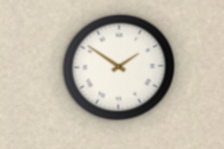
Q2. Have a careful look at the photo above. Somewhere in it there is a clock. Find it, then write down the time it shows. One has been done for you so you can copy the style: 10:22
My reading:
1:51
